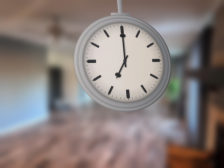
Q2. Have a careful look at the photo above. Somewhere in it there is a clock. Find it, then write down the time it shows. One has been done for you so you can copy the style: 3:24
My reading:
7:00
